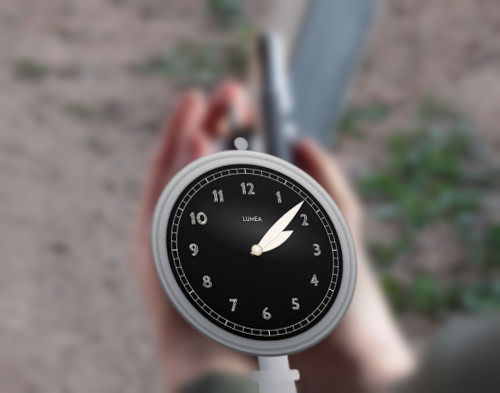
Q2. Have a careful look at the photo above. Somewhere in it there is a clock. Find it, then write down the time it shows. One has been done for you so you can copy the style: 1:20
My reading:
2:08
